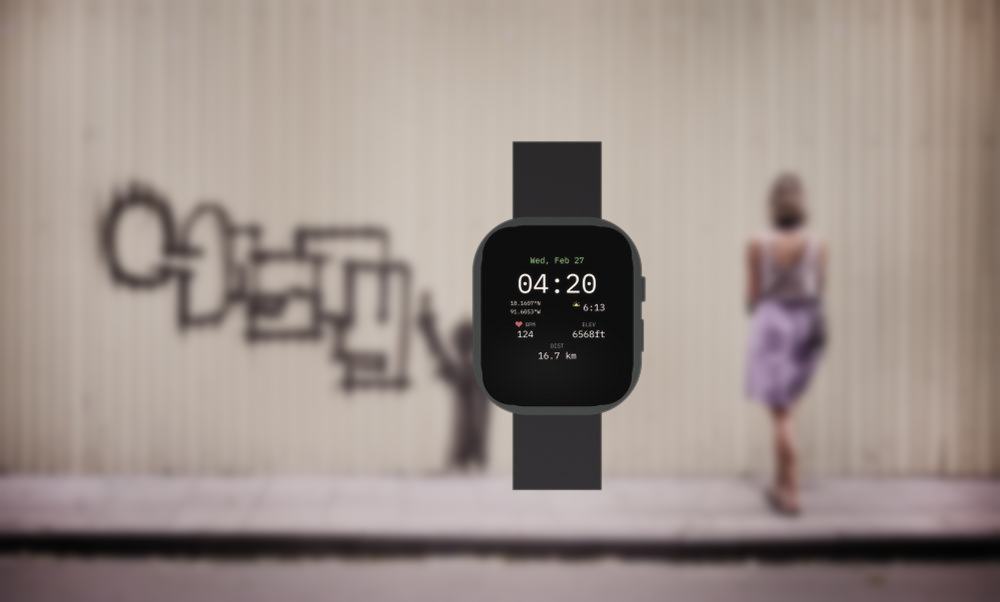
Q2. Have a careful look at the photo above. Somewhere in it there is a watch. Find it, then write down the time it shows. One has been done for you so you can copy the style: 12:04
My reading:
4:20
